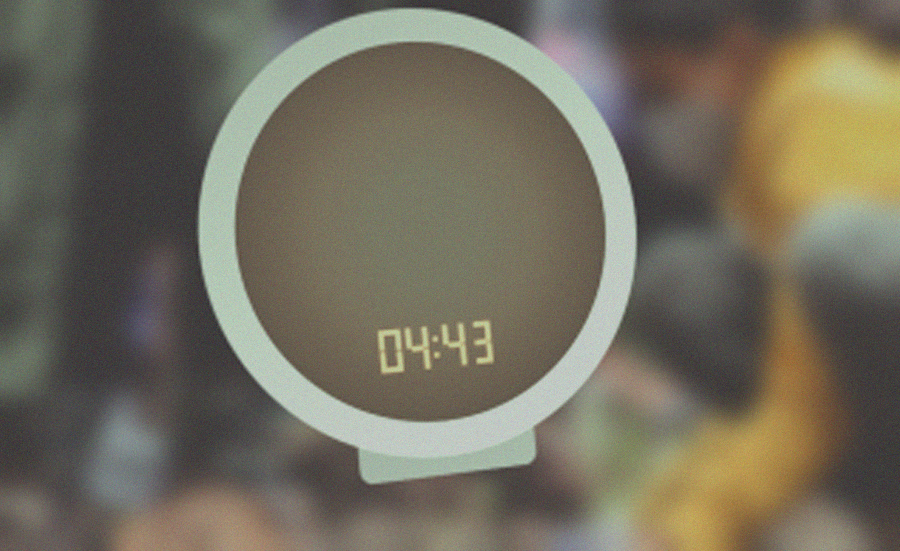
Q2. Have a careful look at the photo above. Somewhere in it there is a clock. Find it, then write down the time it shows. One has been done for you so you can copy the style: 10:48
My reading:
4:43
